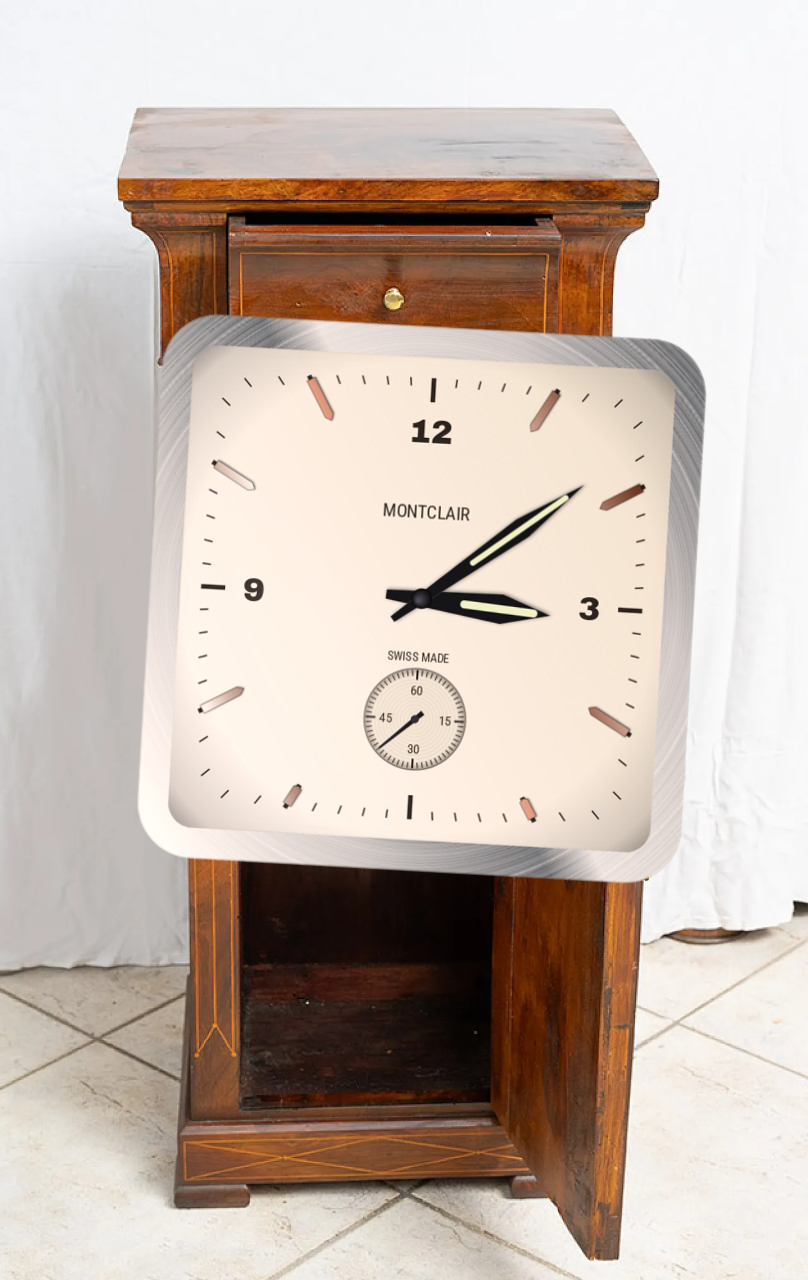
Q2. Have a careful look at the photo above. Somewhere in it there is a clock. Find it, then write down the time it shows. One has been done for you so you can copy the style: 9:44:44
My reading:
3:08:38
